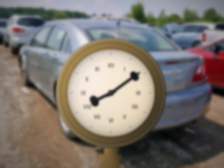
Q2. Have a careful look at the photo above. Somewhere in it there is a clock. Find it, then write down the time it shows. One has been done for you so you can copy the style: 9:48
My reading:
8:09
